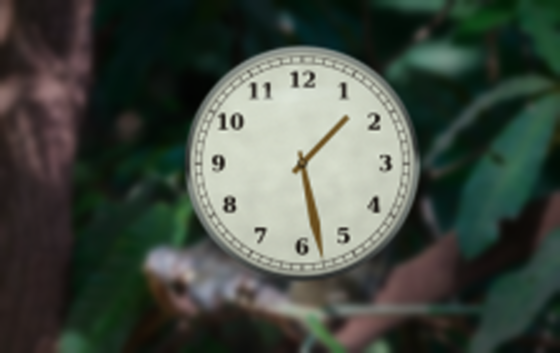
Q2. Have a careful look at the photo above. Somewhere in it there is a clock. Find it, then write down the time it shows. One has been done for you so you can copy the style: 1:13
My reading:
1:28
